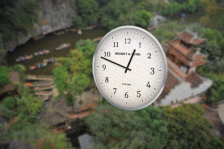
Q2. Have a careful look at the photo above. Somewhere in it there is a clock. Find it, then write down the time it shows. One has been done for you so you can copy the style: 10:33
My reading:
12:48
